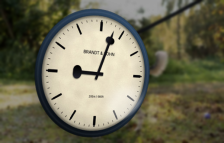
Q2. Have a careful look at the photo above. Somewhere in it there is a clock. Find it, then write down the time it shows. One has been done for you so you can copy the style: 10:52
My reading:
9:03
